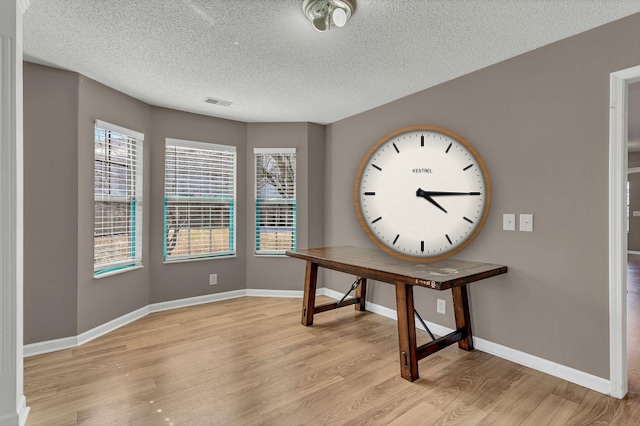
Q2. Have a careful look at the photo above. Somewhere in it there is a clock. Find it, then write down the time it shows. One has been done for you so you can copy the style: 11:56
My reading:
4:15
